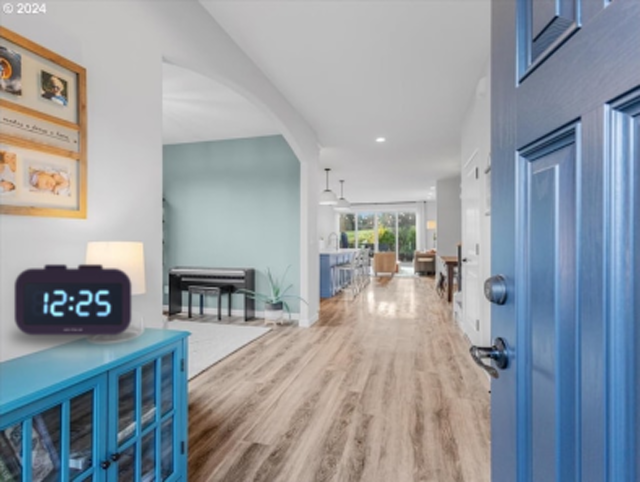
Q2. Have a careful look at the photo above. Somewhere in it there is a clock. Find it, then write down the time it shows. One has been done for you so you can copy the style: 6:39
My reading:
12:25
